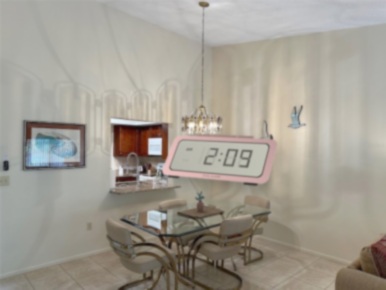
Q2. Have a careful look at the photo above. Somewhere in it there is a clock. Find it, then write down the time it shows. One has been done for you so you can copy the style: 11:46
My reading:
2:09
